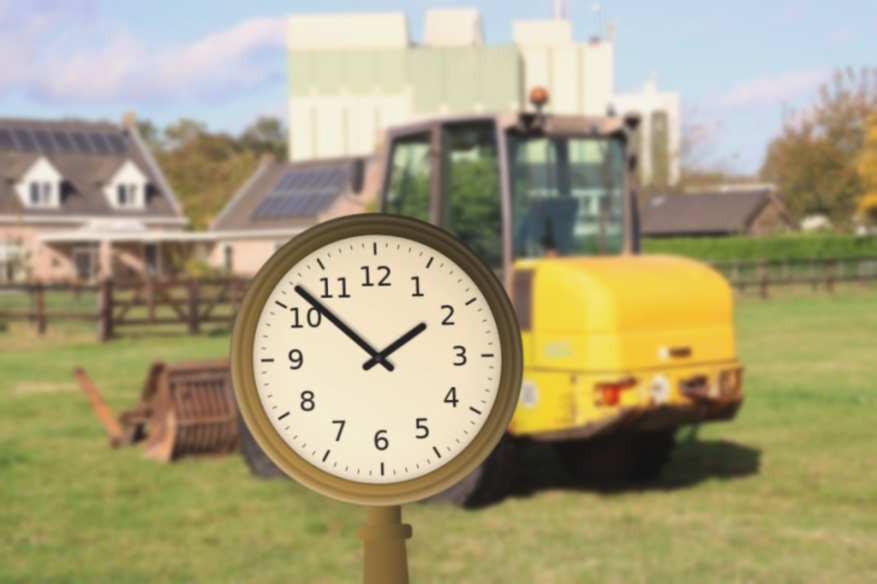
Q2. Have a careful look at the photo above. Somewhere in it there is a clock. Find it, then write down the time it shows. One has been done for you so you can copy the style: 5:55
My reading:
1:52
